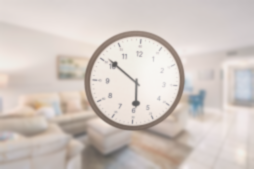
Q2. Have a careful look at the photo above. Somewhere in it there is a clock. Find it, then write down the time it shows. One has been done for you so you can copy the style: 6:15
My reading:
5:51
